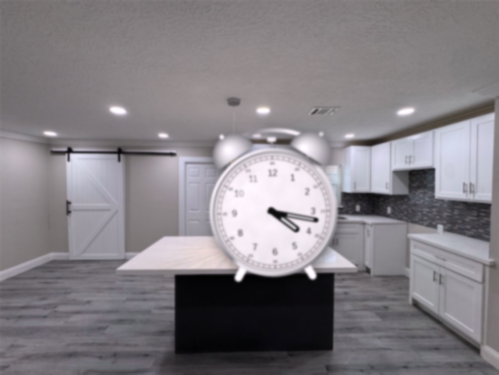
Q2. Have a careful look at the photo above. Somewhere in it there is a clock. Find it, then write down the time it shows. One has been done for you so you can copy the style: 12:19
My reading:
4:17
